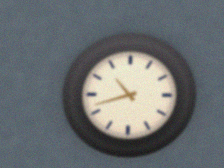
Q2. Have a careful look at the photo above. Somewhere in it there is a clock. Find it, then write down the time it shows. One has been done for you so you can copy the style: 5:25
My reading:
10:42
